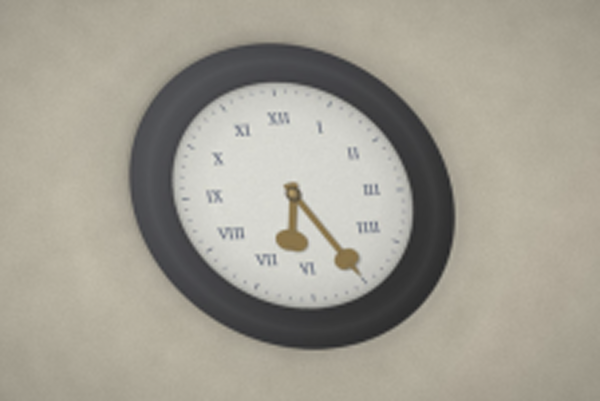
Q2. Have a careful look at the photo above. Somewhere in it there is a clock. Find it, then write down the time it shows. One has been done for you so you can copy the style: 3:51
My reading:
6:25
